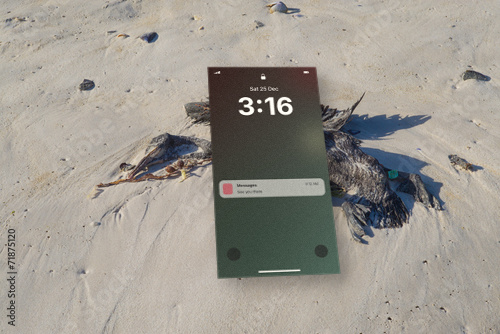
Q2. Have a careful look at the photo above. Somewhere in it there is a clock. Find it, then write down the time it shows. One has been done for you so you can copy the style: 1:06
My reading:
3:16
